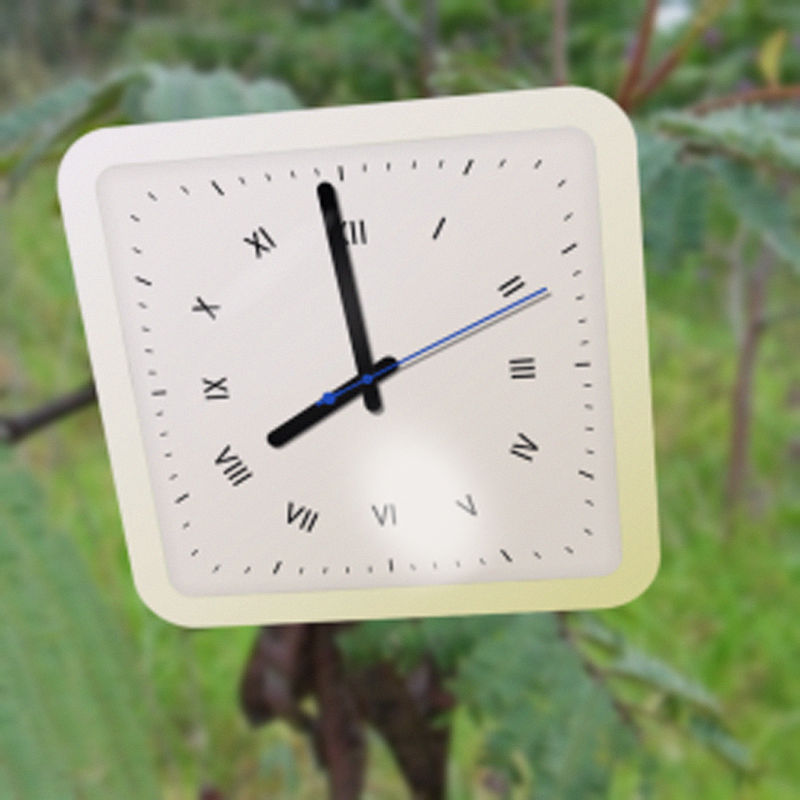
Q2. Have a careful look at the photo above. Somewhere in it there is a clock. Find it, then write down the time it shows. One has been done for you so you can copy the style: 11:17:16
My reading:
7:59:11
